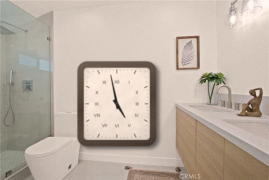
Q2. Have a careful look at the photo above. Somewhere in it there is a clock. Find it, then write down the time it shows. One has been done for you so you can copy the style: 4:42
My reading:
4:58
